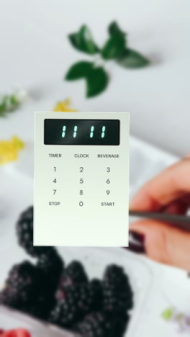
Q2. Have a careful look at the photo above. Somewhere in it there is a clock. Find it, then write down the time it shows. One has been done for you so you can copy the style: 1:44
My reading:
11:11
